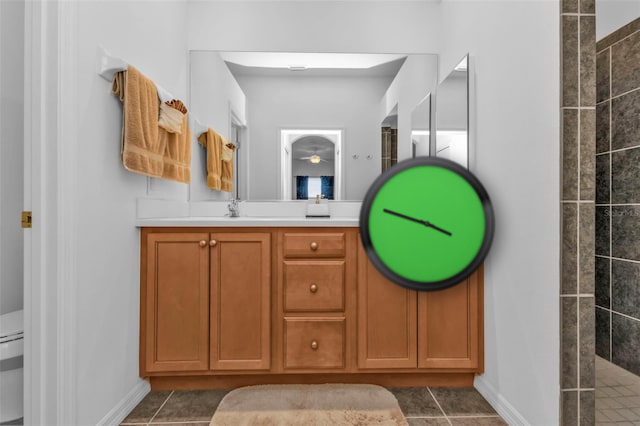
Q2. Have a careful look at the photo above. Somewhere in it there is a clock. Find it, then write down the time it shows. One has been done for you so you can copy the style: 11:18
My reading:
3:48
